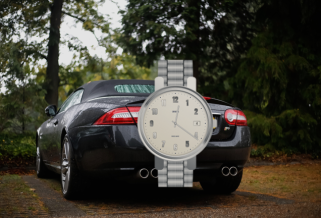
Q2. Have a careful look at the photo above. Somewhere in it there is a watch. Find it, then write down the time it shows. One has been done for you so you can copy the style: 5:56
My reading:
12:21
